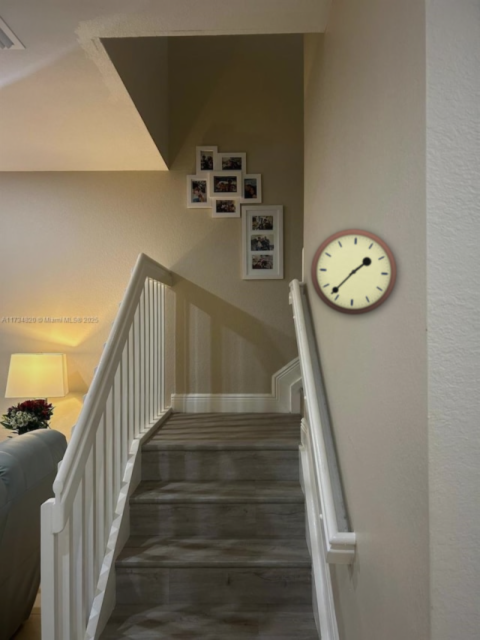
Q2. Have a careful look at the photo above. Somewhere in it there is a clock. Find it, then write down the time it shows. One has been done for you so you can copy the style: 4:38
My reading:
1:37
